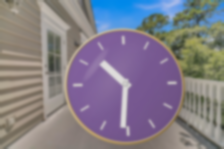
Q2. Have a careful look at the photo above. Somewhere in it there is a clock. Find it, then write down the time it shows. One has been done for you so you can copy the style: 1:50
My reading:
10:31
